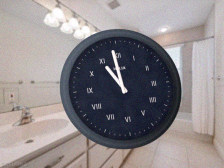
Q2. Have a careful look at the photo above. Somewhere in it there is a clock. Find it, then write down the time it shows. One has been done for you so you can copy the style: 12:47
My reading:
10:59
